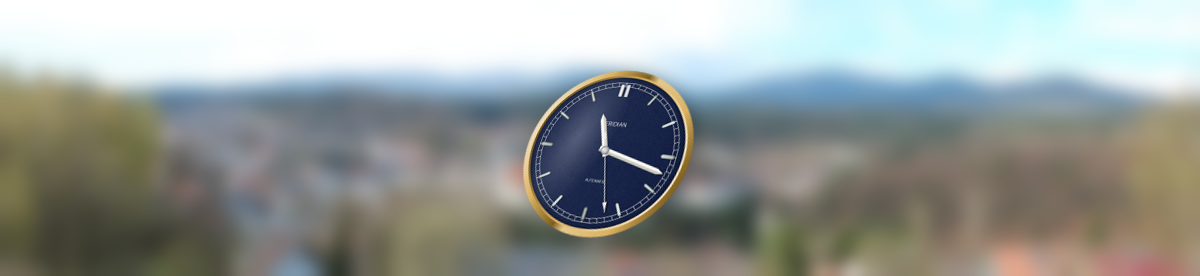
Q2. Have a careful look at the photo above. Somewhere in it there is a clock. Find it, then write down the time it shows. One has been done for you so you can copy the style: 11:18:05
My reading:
11:17:27
